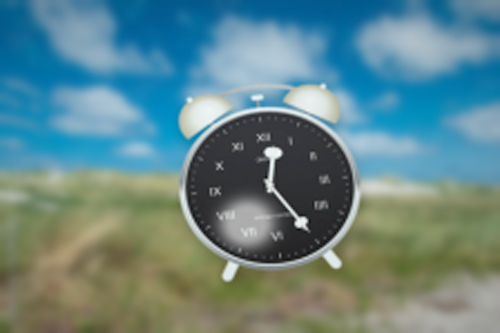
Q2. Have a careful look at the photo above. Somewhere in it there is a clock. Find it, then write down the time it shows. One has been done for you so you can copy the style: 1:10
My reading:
12:25
